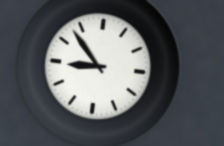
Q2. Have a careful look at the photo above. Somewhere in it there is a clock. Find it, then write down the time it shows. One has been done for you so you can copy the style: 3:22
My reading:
8:53
